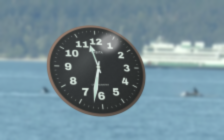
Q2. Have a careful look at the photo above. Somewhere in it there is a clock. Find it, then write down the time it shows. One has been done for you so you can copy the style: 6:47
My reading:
11:32
